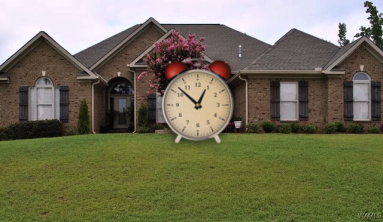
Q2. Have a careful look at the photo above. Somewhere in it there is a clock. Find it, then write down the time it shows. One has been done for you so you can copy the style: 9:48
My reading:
12:52
